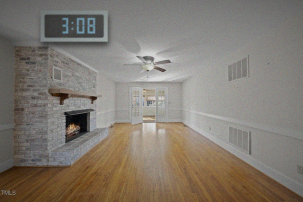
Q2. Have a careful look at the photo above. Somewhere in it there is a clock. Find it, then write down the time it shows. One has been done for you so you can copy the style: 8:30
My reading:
3:08
